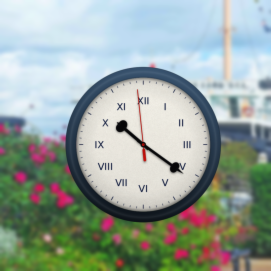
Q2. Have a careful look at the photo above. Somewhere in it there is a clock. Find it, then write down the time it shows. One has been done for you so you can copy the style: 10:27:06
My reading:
10:20:59
